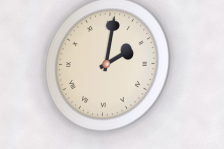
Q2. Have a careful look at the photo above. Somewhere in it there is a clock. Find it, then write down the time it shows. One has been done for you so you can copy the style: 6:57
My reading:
2:01
